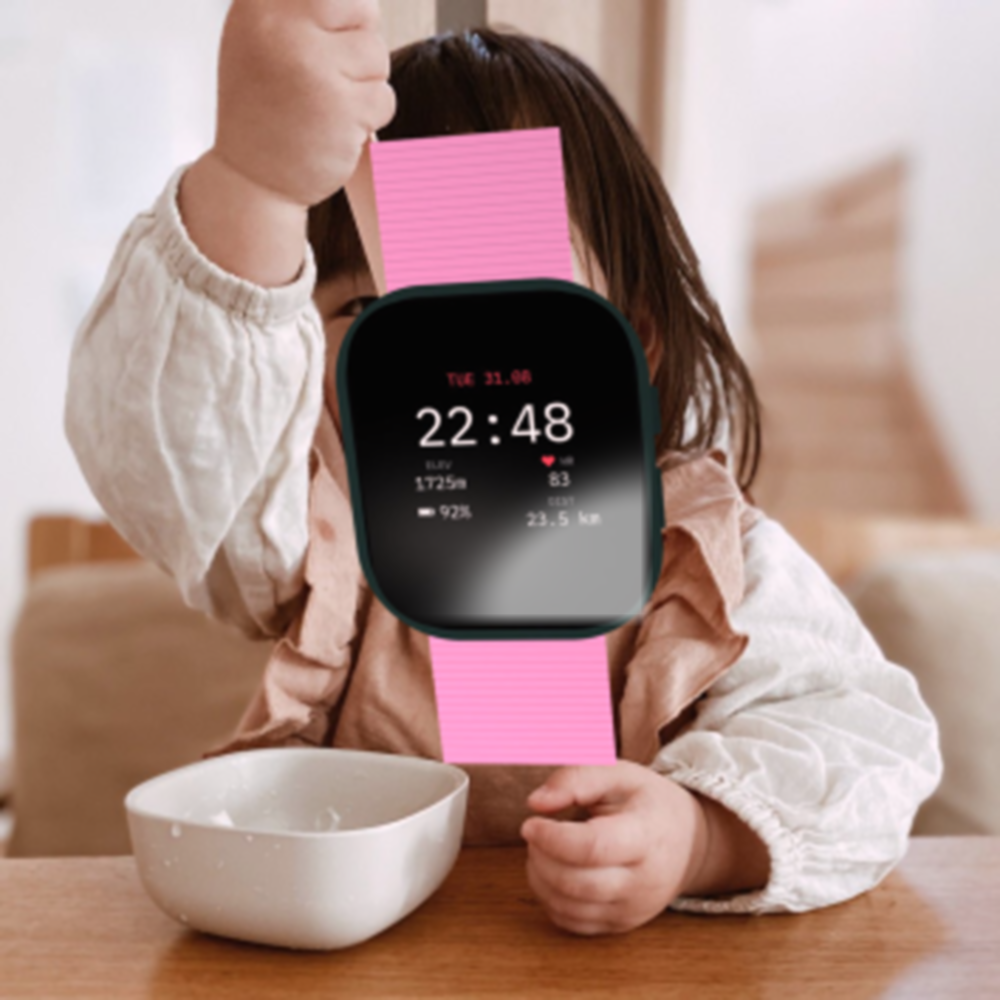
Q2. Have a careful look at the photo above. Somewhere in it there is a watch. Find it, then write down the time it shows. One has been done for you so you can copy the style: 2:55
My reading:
22:48
